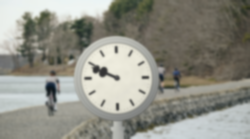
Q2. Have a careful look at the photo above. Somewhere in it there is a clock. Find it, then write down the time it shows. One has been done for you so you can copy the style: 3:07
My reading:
9:49
